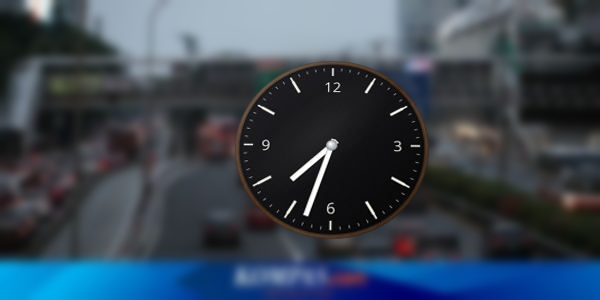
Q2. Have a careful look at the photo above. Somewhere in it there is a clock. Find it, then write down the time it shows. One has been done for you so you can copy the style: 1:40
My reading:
7:33
